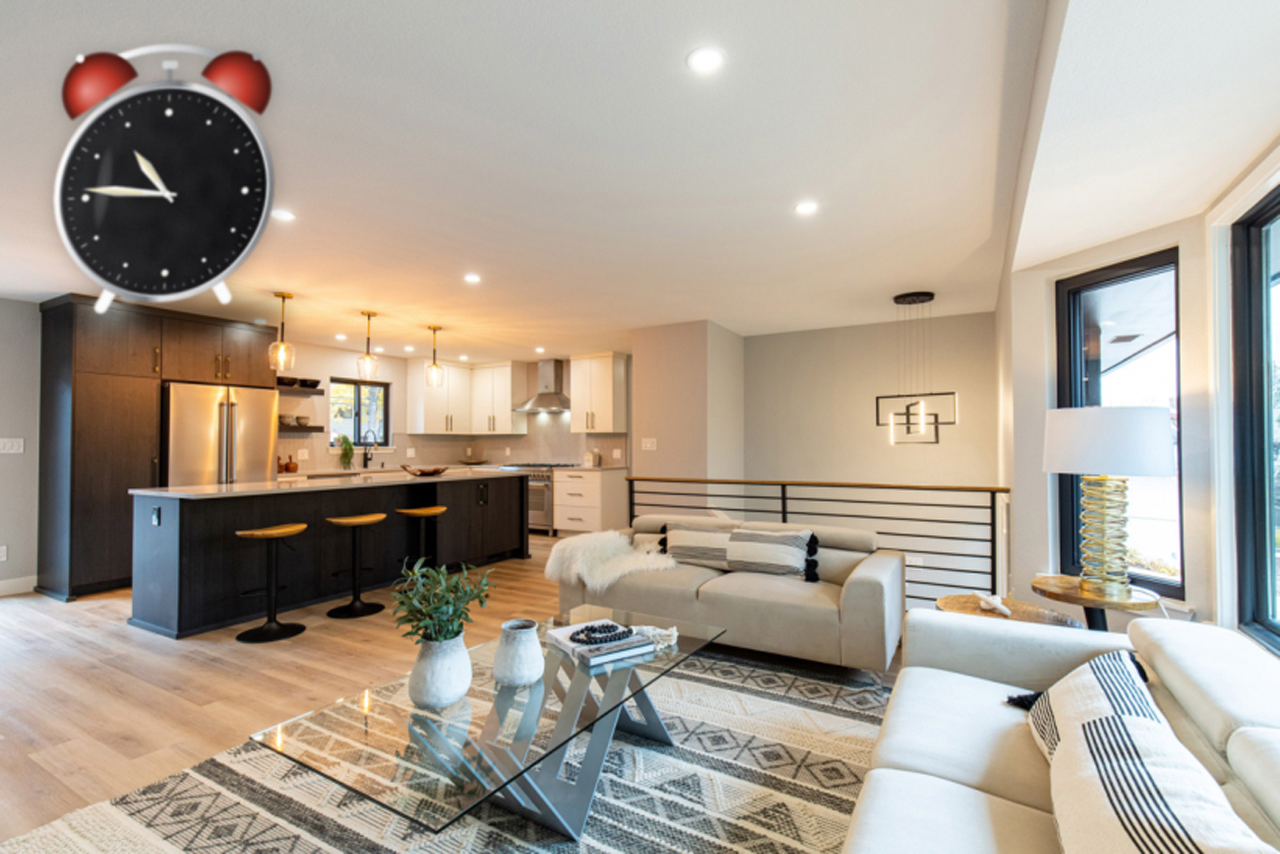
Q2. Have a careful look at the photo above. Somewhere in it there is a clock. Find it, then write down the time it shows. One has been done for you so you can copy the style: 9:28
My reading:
10:46
